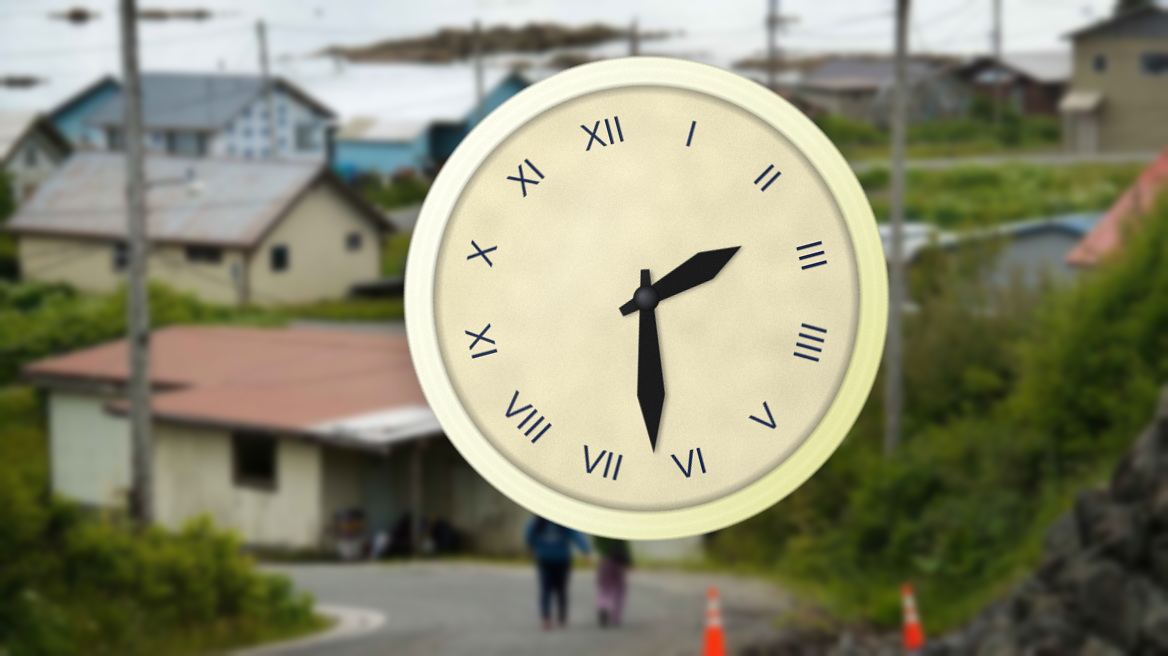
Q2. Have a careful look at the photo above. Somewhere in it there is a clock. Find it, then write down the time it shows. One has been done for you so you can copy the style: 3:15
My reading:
2:32
